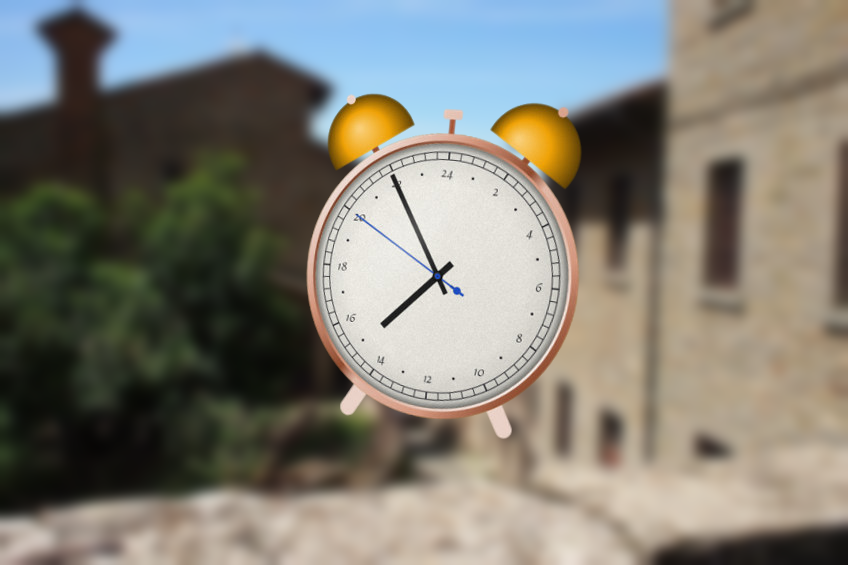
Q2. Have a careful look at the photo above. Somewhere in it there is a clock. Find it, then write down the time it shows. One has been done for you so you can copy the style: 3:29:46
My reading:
14:54:50
